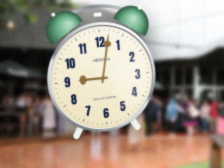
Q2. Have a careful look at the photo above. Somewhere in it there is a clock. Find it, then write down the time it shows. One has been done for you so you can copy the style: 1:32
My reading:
9:02
